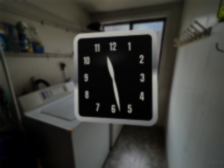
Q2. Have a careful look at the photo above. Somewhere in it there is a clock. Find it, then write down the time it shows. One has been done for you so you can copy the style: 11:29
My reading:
11:28
